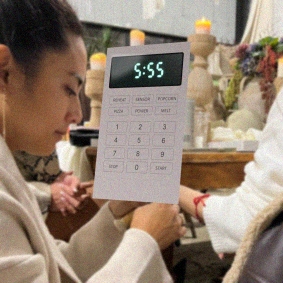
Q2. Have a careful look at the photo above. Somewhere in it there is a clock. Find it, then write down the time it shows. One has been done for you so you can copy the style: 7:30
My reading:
5:55
